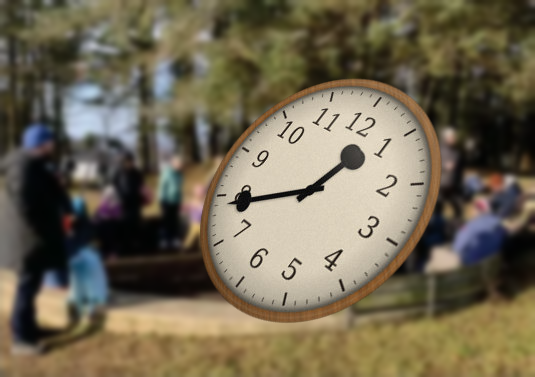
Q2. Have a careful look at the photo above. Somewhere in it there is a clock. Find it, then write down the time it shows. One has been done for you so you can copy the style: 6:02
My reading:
12:39
